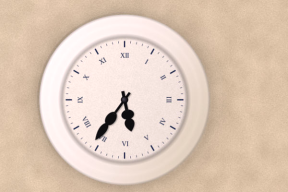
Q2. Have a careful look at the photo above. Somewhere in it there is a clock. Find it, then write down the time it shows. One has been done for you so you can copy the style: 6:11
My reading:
5:36
